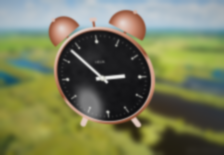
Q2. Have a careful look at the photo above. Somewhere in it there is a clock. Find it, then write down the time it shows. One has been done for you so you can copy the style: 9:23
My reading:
2:53
